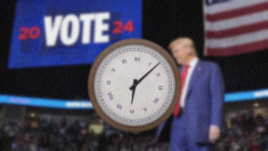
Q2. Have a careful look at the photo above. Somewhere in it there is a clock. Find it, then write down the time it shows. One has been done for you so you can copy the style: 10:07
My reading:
6:07
